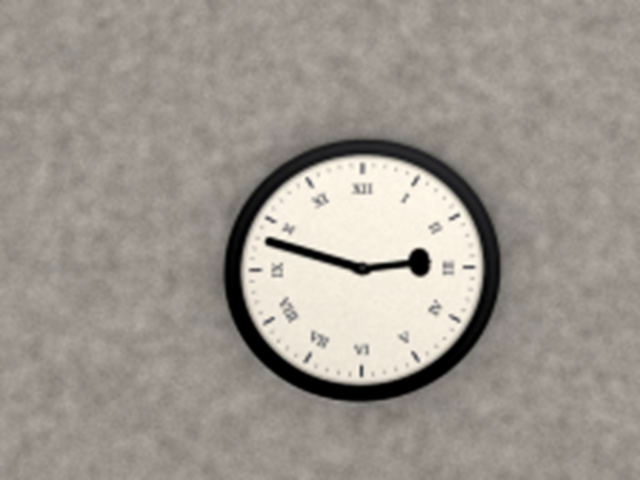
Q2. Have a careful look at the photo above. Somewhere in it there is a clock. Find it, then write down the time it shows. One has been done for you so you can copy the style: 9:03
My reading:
2:48
